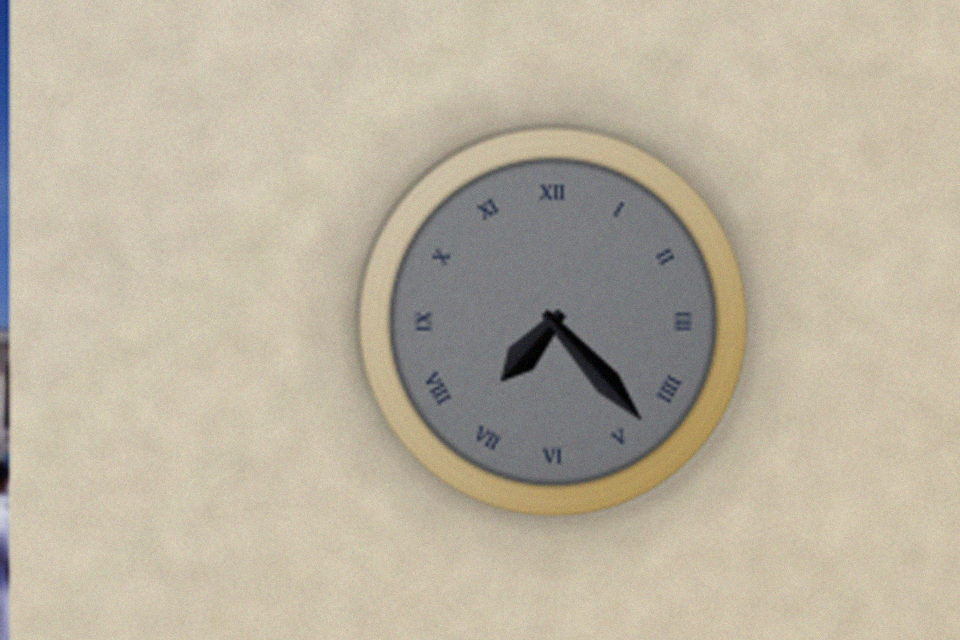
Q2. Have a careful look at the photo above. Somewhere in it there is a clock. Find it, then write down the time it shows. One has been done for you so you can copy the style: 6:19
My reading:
7:23
